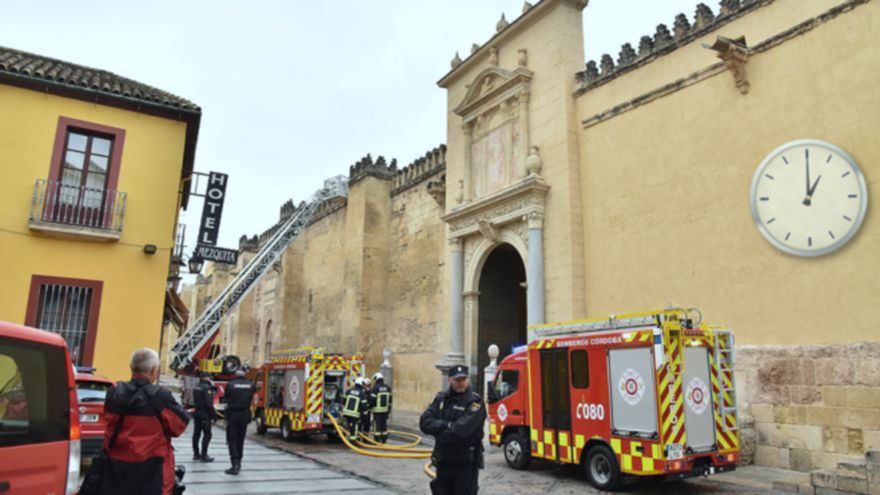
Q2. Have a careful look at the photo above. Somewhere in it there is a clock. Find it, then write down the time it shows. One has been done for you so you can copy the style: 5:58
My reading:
1:00
